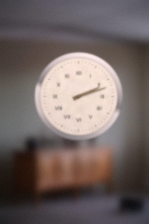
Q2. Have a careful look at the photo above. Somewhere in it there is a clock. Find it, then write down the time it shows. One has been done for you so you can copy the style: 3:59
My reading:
2:12
